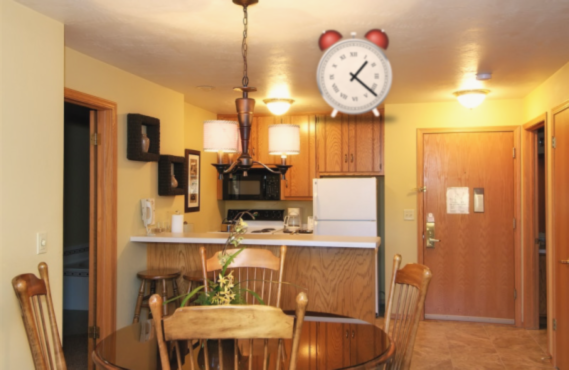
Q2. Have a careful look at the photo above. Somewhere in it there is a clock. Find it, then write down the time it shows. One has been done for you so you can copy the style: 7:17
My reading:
1:22
